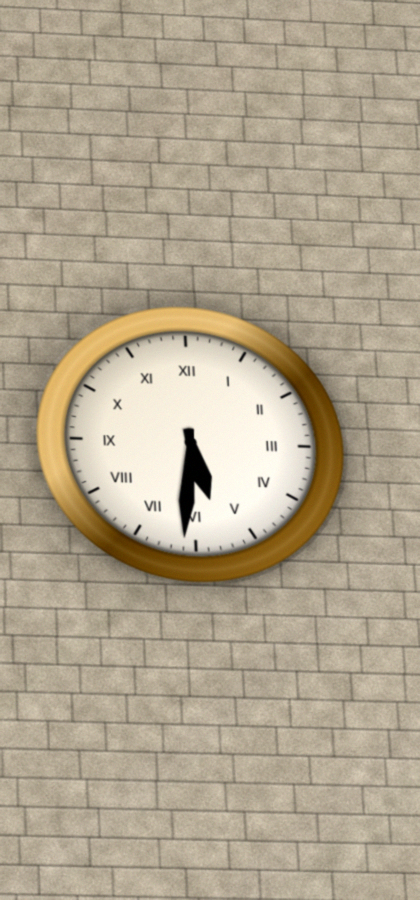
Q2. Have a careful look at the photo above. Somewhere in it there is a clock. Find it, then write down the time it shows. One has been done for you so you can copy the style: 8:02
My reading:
5:31
